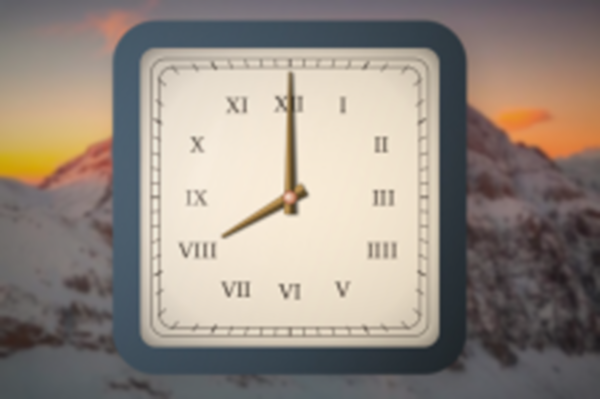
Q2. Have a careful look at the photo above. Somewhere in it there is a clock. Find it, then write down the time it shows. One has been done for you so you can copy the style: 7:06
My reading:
8:00
